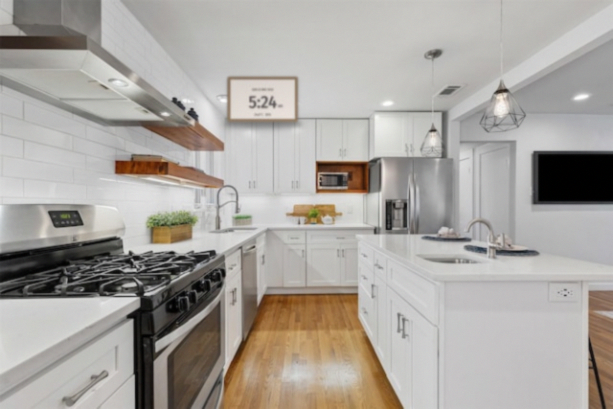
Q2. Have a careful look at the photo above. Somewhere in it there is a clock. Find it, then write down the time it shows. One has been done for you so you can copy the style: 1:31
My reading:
5:24
